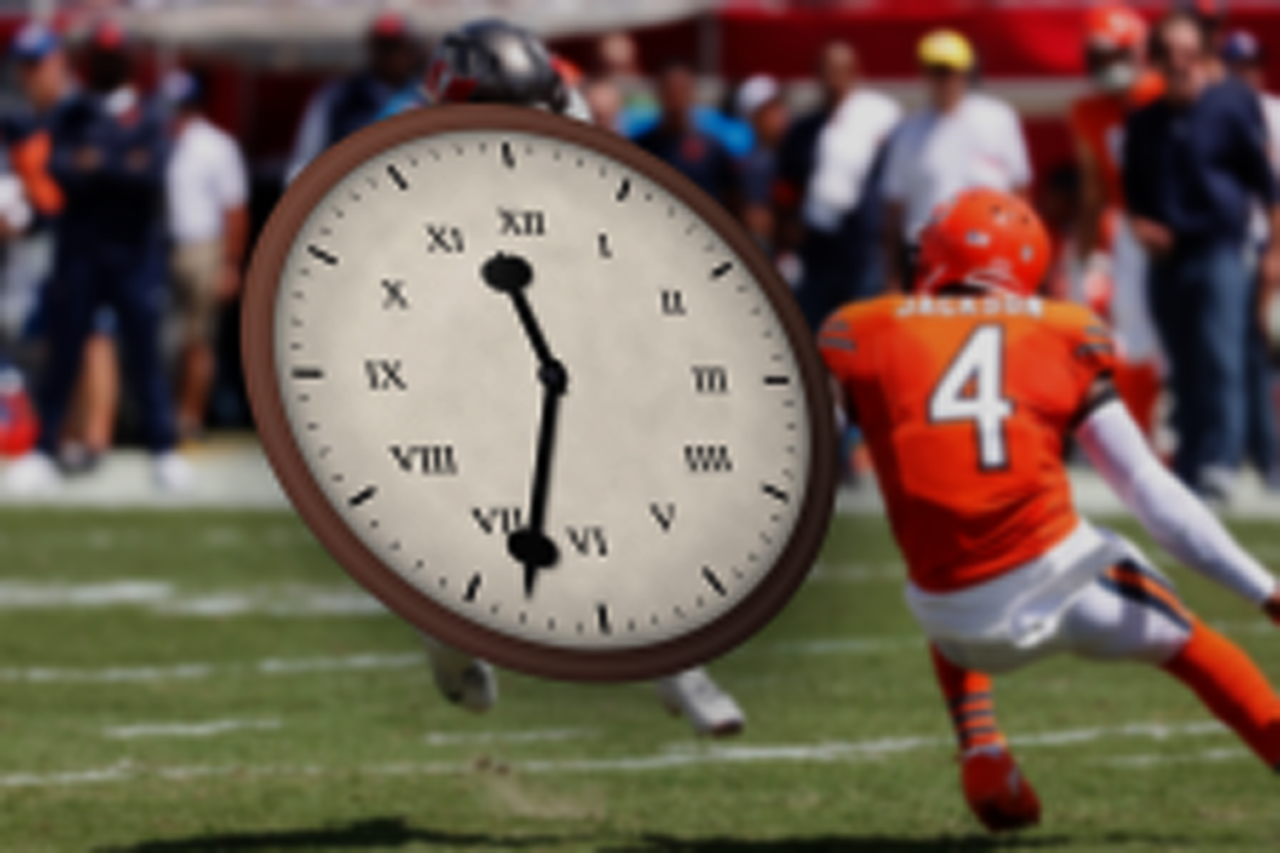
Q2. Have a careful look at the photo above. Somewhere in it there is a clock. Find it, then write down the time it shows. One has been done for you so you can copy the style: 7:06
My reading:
11:33
